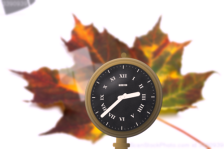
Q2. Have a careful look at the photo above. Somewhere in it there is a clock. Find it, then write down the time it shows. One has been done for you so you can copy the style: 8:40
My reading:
2:38
